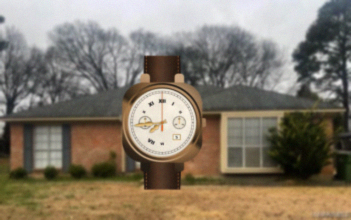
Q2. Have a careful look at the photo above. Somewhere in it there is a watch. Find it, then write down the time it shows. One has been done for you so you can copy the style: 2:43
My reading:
7:44
